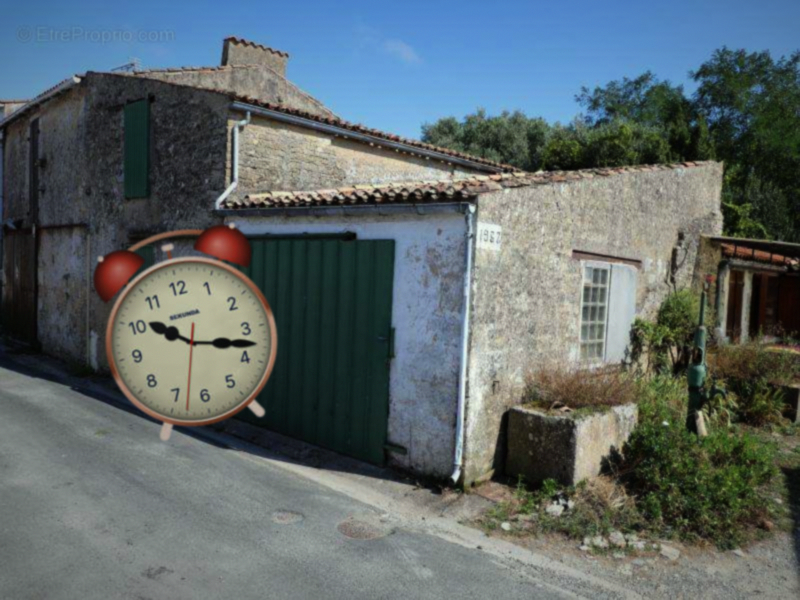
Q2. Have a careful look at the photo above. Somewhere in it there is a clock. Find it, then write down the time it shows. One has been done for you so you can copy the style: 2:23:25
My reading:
10:17:33
